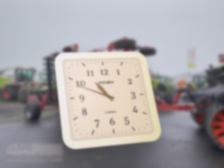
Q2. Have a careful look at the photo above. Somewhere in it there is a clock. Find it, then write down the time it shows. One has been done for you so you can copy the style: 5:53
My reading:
10:49
